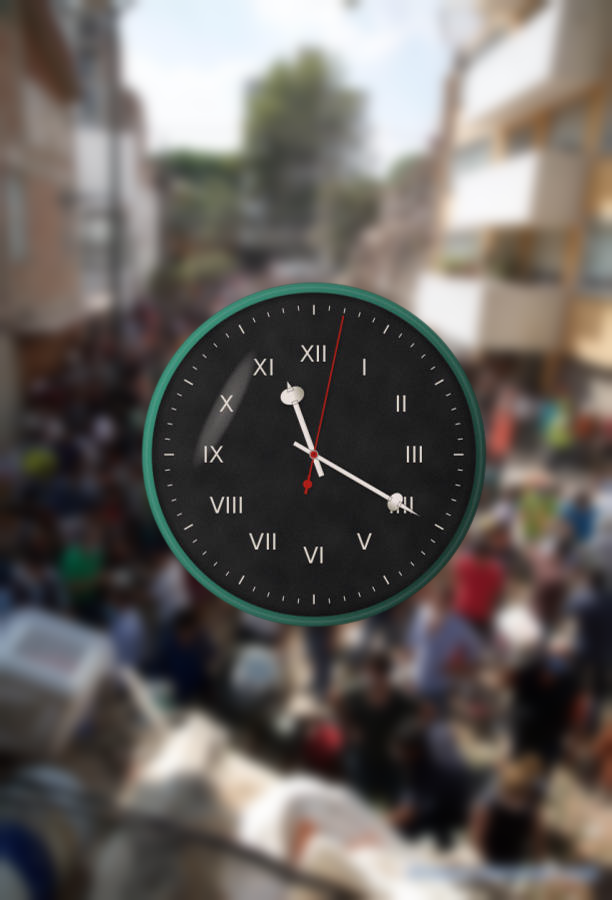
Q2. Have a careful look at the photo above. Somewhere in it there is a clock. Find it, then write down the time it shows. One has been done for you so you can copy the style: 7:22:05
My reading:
11:20:02
